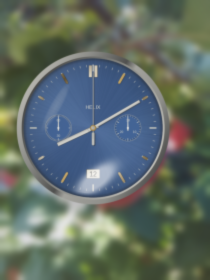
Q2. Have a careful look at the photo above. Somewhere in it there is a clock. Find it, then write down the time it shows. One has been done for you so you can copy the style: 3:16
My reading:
8:10
